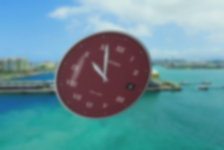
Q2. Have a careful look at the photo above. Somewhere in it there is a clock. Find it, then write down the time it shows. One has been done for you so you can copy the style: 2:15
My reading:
9:56
